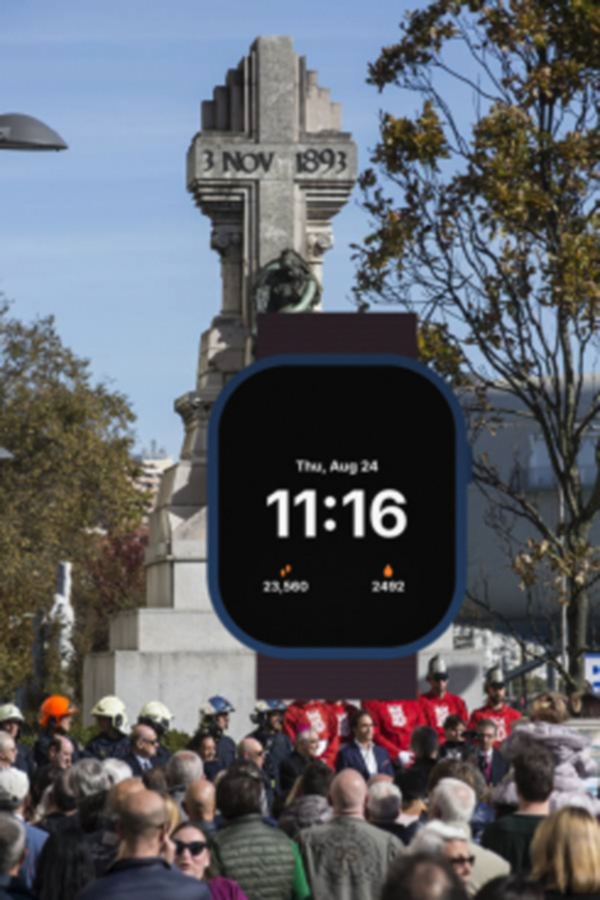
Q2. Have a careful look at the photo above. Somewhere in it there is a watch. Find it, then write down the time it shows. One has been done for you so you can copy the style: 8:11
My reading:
11:16
